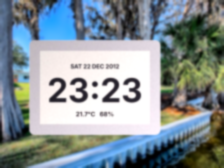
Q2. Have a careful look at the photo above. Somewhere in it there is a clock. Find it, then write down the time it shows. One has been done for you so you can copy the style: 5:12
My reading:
23:23
